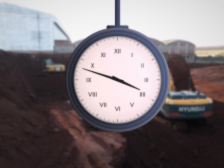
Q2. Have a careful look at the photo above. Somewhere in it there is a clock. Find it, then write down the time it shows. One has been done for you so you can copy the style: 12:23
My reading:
3:48
